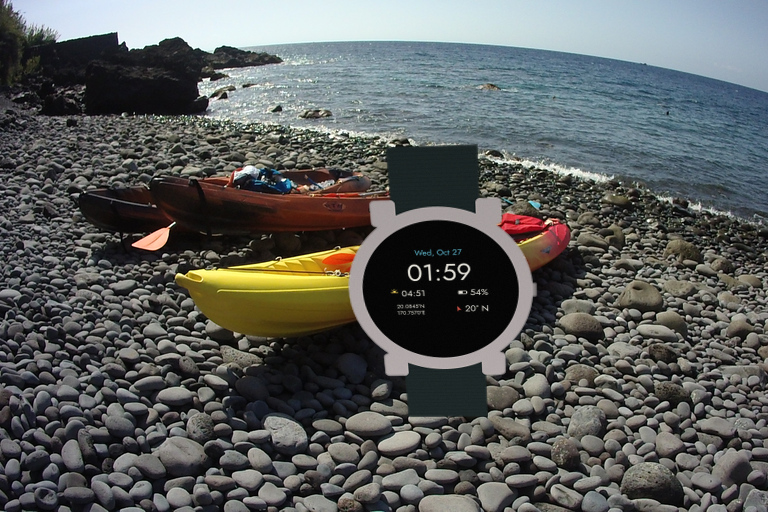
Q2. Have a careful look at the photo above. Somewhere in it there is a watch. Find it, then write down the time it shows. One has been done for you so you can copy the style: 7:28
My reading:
1:59
